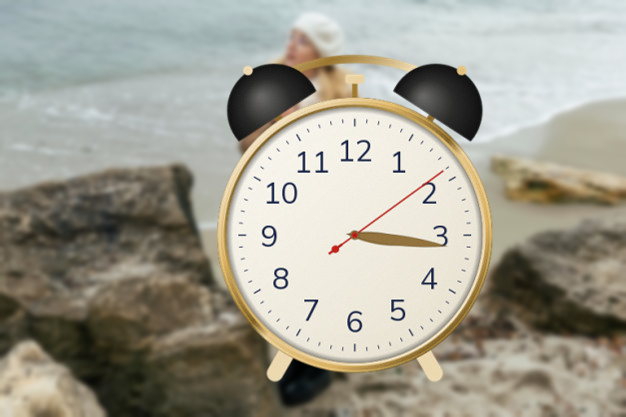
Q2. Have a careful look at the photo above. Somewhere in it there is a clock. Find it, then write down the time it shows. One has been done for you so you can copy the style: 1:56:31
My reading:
3:16:09
